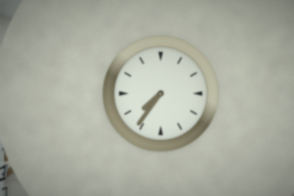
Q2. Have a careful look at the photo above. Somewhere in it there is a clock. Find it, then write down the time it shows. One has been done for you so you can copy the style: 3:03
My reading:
7:36
